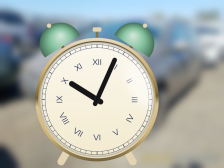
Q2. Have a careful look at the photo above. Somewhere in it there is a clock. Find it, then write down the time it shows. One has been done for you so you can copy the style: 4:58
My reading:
10:04
